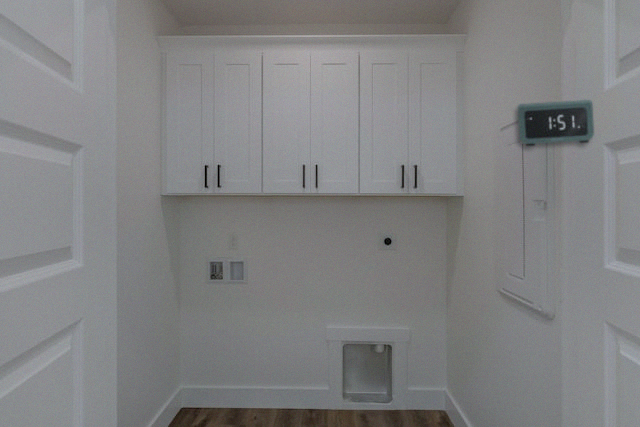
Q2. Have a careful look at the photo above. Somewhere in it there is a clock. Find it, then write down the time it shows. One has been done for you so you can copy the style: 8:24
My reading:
1:51
